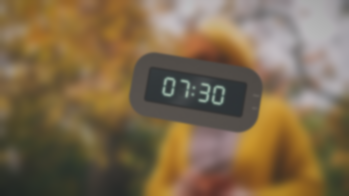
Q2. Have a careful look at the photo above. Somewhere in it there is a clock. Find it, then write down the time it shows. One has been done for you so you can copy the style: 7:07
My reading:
7:30
